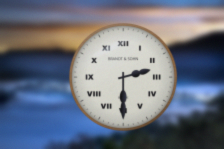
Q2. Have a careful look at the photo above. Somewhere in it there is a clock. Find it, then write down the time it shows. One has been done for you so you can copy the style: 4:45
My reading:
2:30
